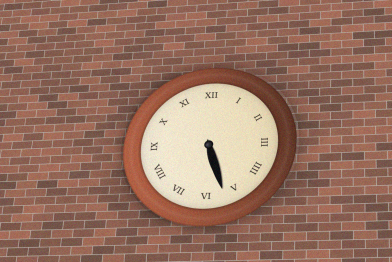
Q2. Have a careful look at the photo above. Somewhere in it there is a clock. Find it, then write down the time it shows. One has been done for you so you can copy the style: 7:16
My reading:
5:27
